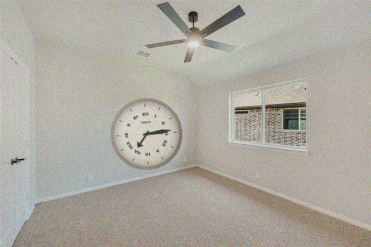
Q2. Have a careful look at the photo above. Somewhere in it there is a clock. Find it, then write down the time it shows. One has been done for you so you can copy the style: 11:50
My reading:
7:14
